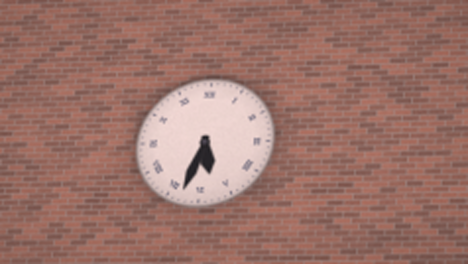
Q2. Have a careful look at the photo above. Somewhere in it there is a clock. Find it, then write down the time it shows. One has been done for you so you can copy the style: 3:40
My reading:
5:33
